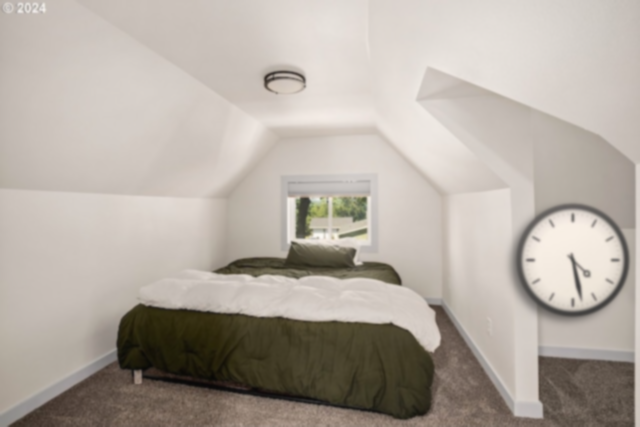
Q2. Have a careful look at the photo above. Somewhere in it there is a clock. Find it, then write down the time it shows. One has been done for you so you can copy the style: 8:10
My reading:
4:28
